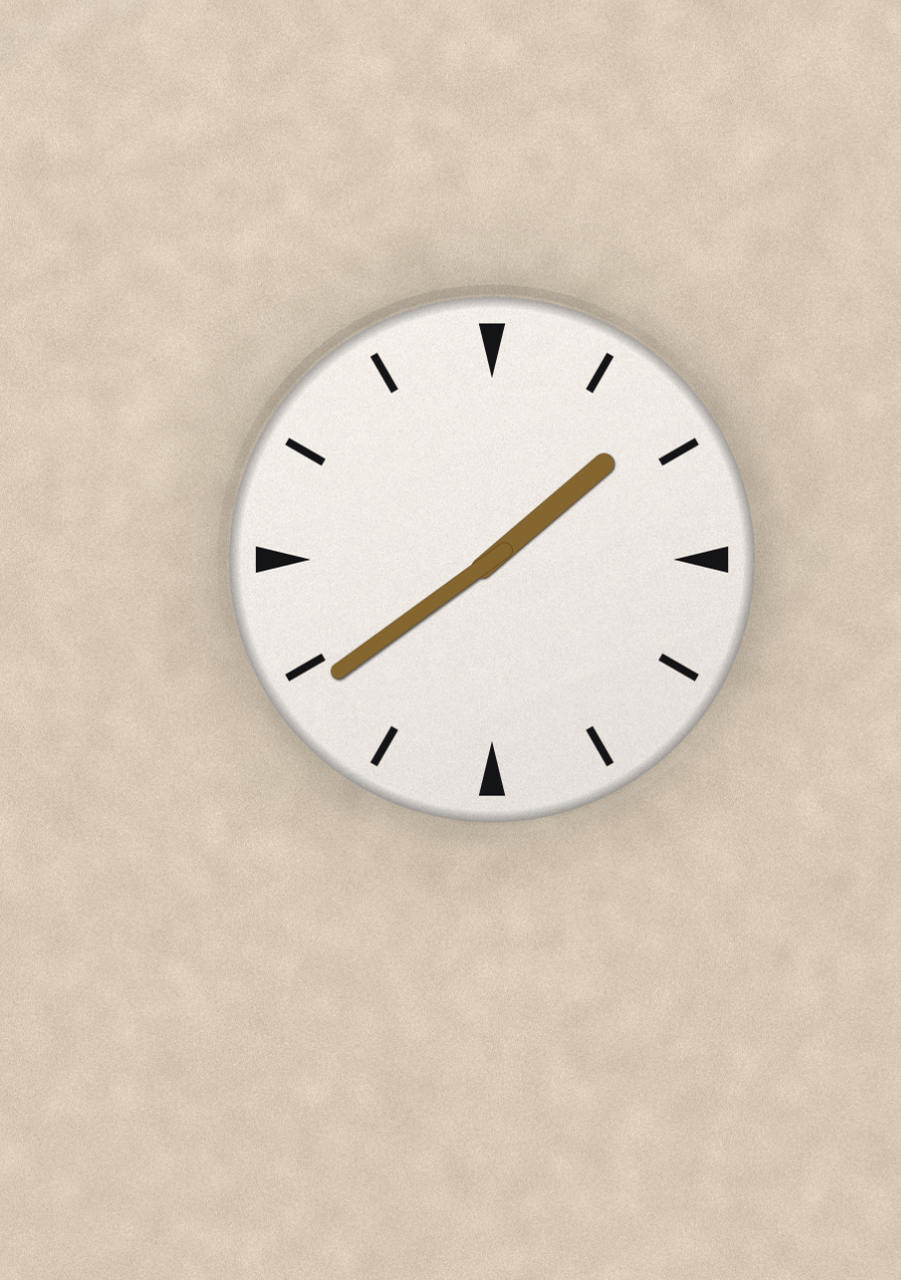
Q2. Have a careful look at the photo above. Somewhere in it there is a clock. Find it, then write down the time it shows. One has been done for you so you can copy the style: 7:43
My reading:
1:39
